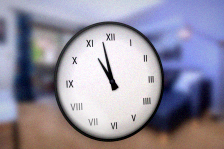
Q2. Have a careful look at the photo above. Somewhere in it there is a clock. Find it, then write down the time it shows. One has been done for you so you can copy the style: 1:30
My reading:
10:58
